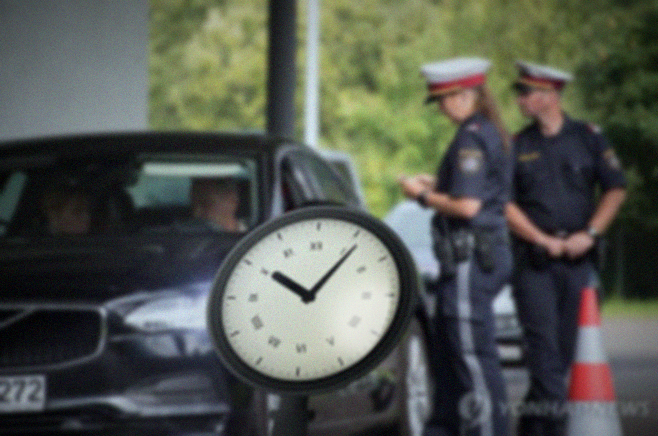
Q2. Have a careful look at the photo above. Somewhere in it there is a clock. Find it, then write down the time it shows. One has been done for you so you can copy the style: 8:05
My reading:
10:06
